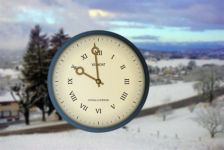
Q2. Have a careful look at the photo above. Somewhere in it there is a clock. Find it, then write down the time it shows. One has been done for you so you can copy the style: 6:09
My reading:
9:59
